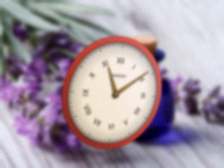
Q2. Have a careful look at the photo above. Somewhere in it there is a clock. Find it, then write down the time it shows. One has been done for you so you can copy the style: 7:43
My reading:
11:09
